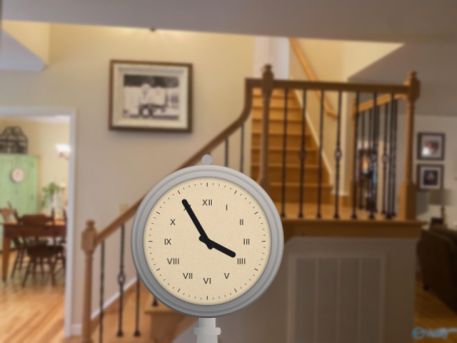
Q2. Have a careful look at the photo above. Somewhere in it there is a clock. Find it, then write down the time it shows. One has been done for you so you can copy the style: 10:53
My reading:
3:55
